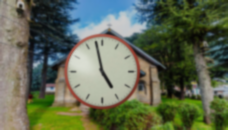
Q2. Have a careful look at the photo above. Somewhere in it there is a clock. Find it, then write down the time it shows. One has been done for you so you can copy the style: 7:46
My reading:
4:58
